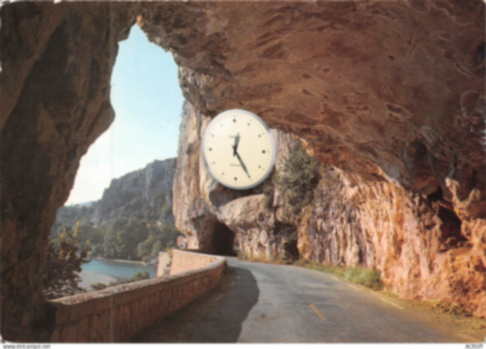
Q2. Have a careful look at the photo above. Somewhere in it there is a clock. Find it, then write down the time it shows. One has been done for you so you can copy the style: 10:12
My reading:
12:25
